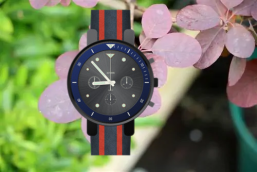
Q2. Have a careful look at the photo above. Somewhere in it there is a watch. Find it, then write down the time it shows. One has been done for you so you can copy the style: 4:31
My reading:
8:53
